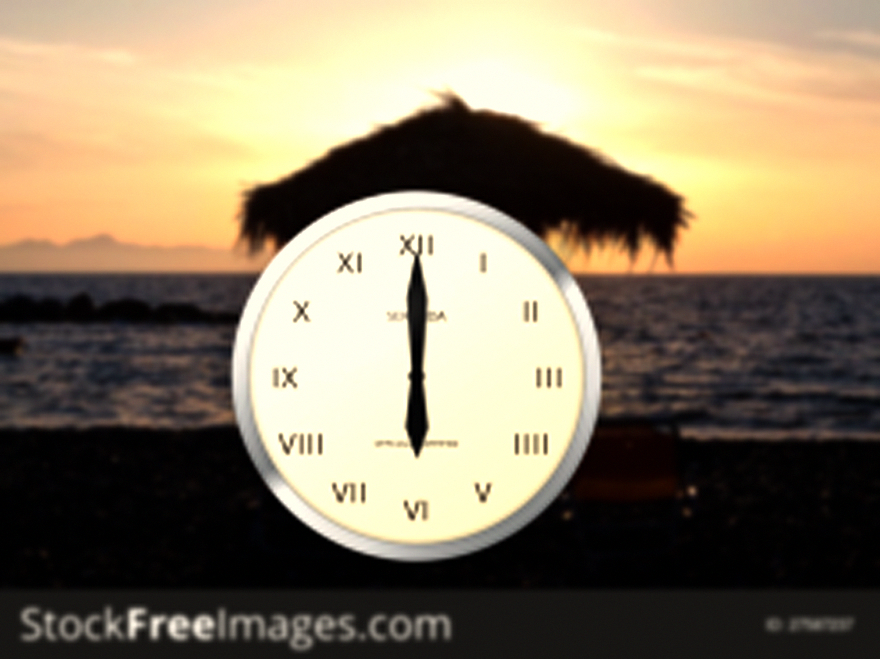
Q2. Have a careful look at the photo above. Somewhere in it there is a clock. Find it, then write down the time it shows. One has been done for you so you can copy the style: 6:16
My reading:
6:00
